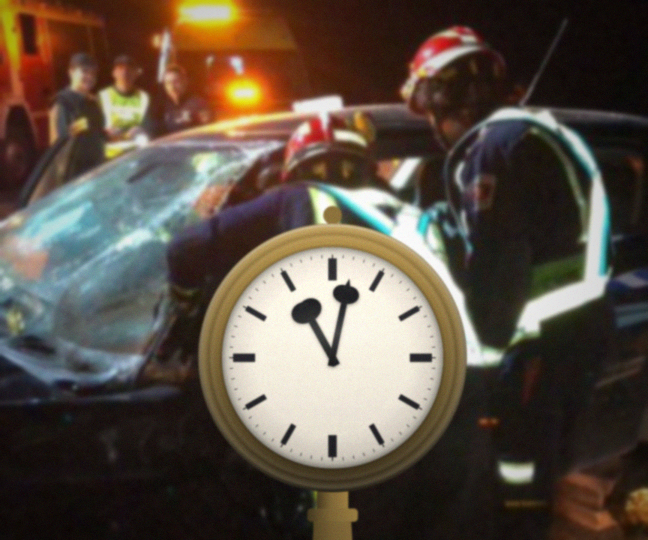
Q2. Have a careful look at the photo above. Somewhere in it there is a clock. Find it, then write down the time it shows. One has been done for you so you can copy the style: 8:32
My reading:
11:02
